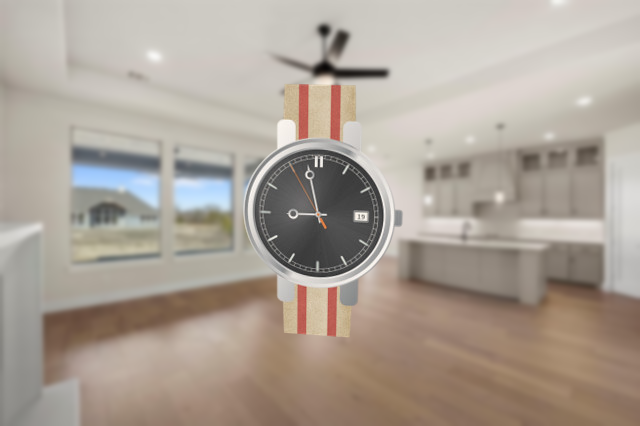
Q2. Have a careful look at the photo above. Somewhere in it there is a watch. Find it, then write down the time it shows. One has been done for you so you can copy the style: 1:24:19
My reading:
8:57:55
